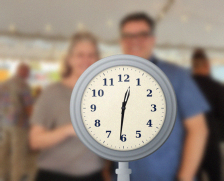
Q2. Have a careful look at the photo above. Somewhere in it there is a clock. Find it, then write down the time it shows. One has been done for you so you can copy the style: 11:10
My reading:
12:31
